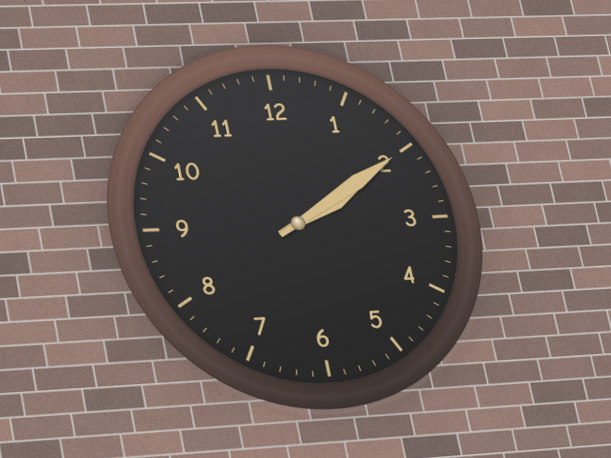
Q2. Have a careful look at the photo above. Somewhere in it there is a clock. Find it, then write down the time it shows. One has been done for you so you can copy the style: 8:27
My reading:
2:10
